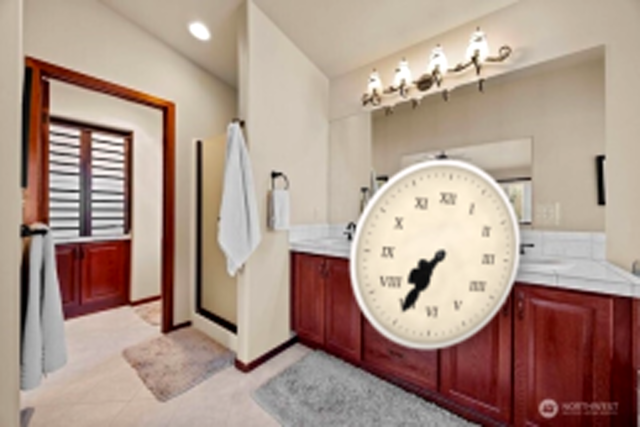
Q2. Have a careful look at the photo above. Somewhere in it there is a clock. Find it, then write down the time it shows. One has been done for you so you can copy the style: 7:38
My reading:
7:35
